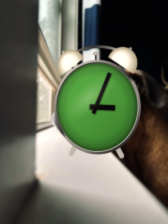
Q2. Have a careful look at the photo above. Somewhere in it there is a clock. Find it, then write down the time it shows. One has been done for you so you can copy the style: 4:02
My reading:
3:04
